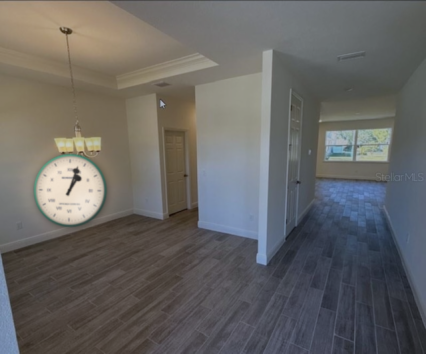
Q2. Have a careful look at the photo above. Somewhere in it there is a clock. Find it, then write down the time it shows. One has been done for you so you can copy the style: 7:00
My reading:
1:03
